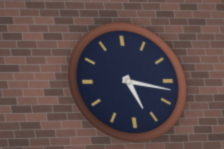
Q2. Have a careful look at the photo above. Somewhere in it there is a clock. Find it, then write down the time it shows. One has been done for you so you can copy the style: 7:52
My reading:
5:17
